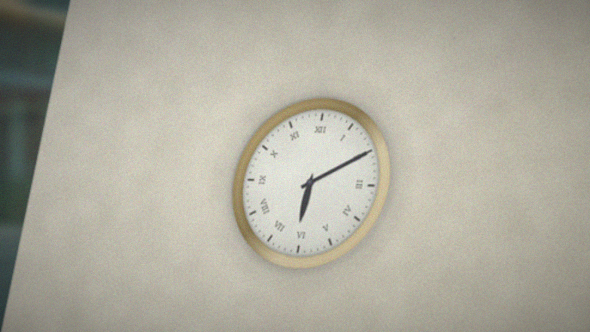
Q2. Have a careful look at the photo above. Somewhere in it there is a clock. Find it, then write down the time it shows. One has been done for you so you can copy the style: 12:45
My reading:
6:10
